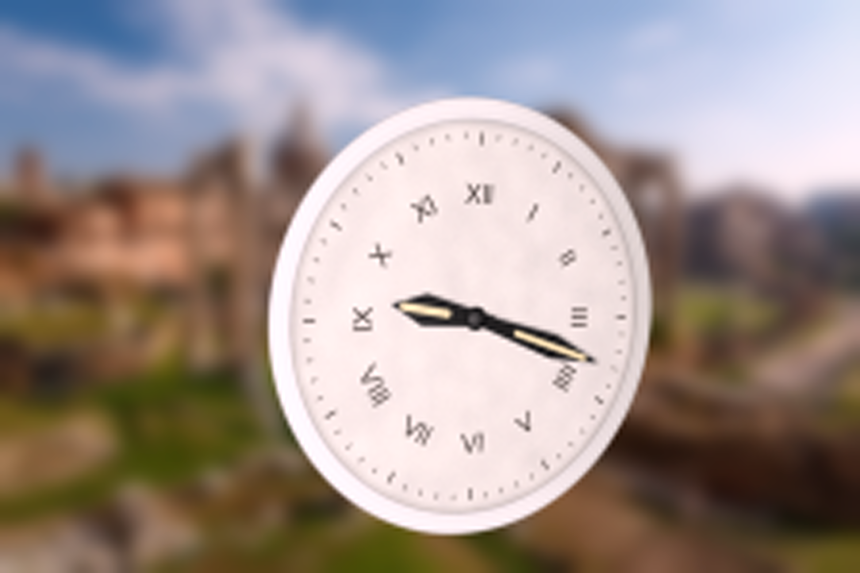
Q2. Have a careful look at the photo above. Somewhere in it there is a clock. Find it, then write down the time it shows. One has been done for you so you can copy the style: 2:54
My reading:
9:18
